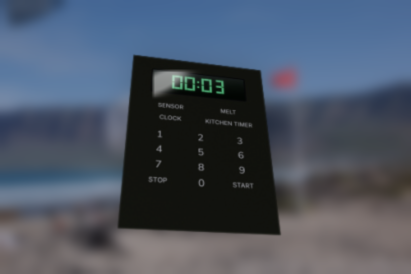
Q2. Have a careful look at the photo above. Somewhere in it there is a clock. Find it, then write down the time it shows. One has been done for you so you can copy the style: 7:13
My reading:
0:03
